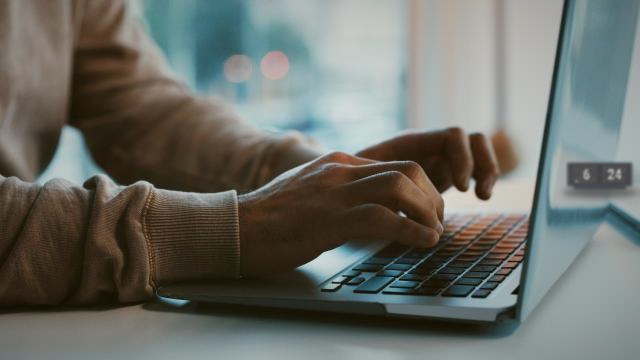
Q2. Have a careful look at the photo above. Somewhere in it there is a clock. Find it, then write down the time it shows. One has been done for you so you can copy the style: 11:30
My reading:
6:24
